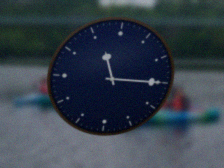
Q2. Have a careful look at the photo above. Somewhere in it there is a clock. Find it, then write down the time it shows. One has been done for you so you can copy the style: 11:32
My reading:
11:15
